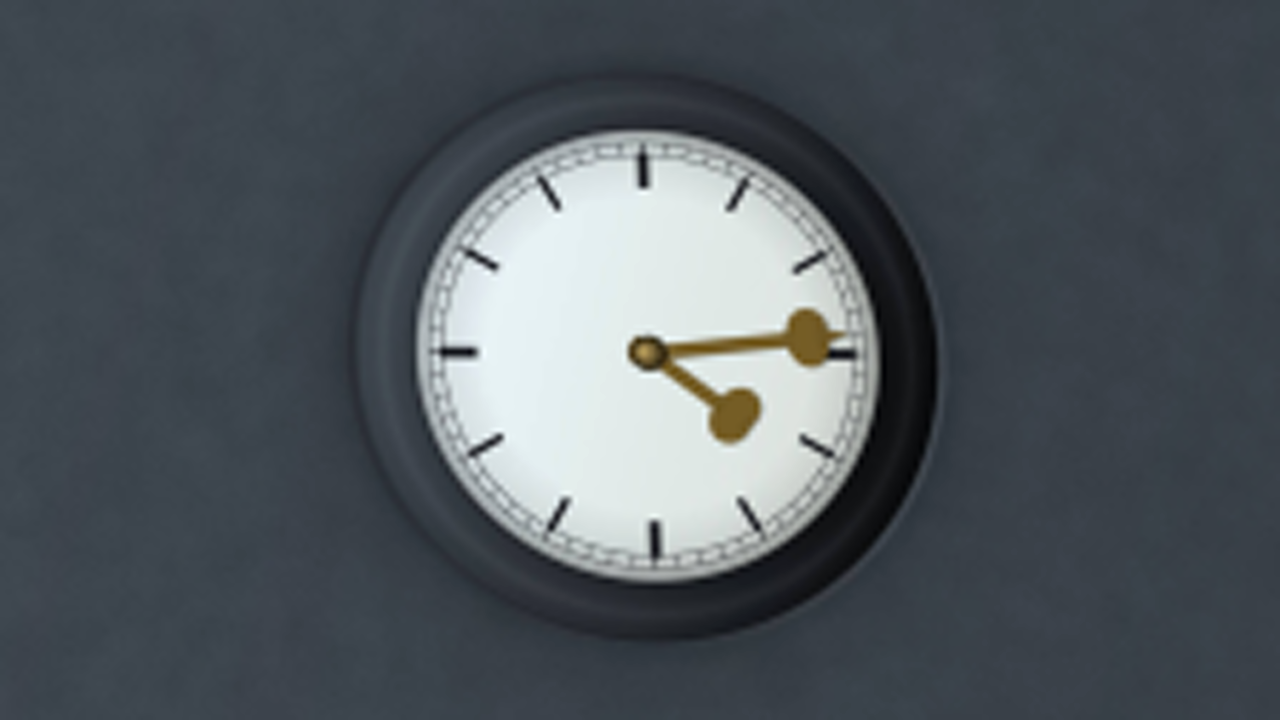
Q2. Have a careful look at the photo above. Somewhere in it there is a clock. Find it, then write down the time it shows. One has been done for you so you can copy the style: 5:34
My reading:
4:14
